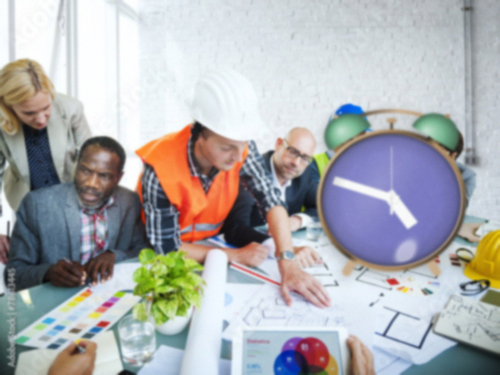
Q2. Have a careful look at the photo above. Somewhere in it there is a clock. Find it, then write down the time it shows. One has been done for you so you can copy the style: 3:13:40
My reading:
4:48:00
